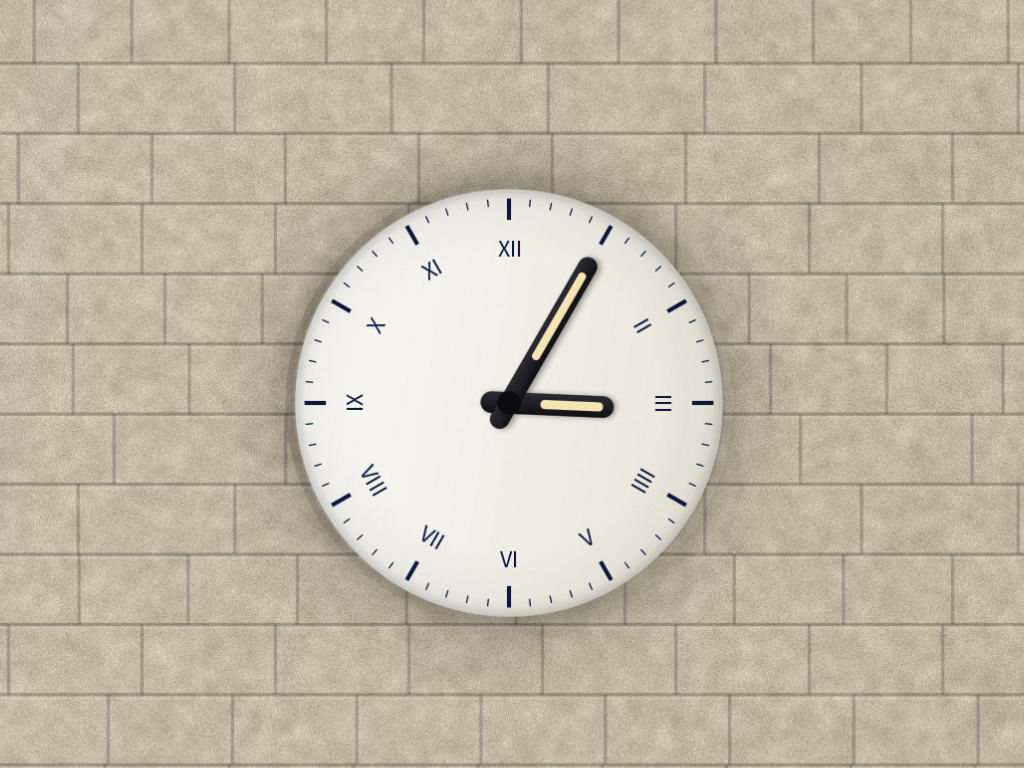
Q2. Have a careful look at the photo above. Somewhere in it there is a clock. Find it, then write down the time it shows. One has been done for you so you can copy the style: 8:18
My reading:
3:05
